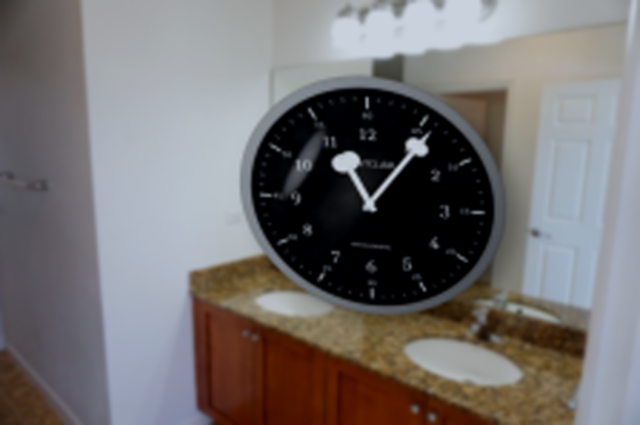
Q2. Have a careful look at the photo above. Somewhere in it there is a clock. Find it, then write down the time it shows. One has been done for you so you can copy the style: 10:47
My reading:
11:06
